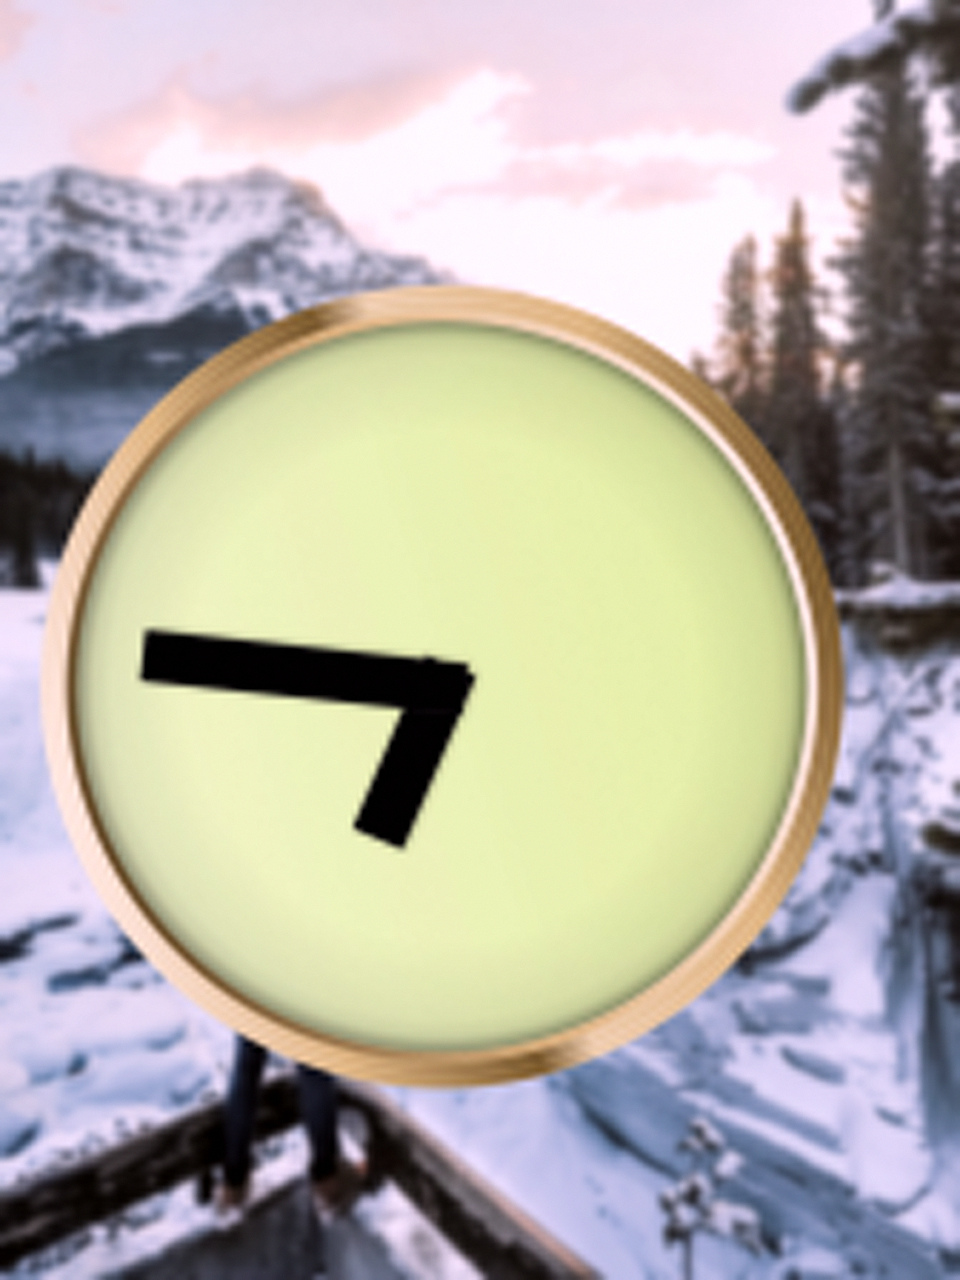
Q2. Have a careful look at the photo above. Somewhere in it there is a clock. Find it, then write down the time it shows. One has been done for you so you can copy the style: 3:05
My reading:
6:46
